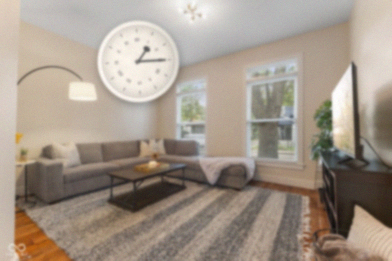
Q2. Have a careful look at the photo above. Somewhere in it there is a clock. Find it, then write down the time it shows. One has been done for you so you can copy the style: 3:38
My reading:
1:15
